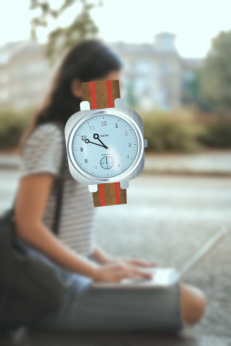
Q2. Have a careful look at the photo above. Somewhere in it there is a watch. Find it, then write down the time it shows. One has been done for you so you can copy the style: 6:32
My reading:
10:49
